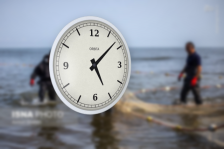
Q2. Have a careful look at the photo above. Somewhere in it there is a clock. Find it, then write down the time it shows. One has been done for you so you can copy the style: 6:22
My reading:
5:08
